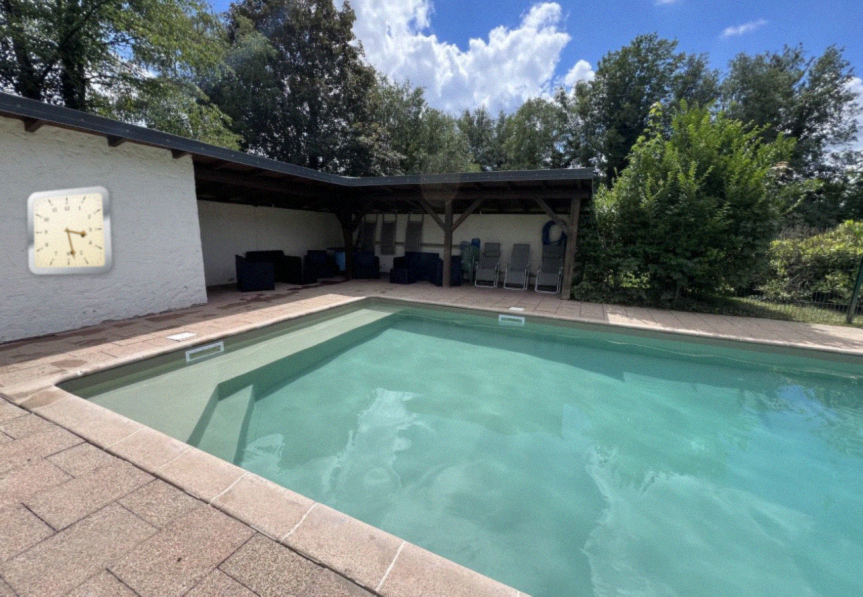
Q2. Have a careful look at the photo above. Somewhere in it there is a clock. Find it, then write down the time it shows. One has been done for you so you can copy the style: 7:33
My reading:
3:28
